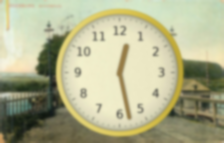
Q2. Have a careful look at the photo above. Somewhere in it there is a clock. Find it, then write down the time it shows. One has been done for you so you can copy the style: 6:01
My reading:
12:28
